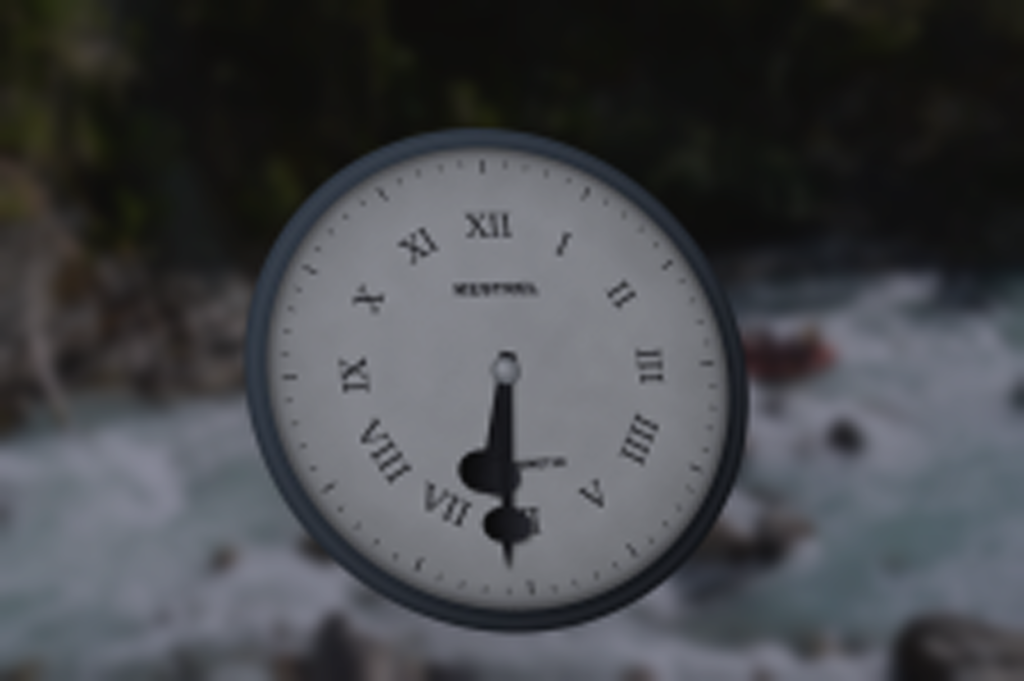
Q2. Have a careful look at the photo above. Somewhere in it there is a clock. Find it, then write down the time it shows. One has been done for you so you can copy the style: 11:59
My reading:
6:31
